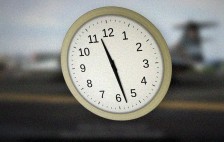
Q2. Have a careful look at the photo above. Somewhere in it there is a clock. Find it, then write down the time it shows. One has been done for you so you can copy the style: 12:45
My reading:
11:28
